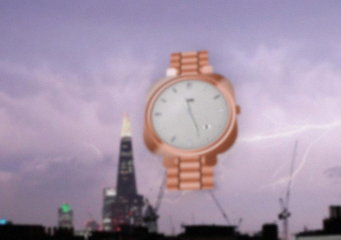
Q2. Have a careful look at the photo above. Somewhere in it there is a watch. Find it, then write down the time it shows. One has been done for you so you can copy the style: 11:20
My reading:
11:27
